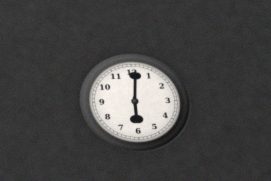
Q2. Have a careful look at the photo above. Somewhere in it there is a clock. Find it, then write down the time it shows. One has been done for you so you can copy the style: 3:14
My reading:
6:01
